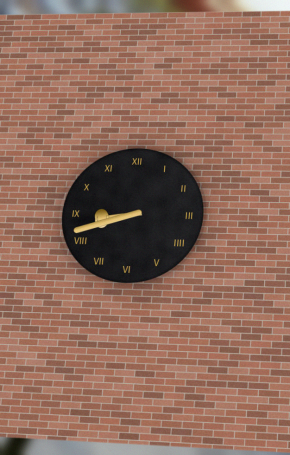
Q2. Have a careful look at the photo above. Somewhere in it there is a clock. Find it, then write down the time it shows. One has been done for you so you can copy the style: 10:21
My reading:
8:42
